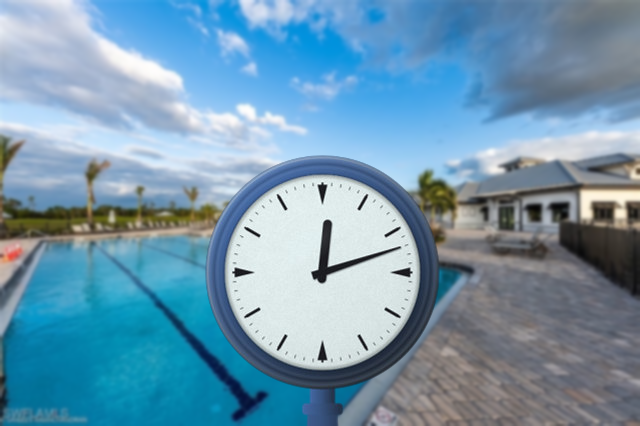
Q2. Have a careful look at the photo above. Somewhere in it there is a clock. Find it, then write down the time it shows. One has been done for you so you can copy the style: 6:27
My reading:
12:12
